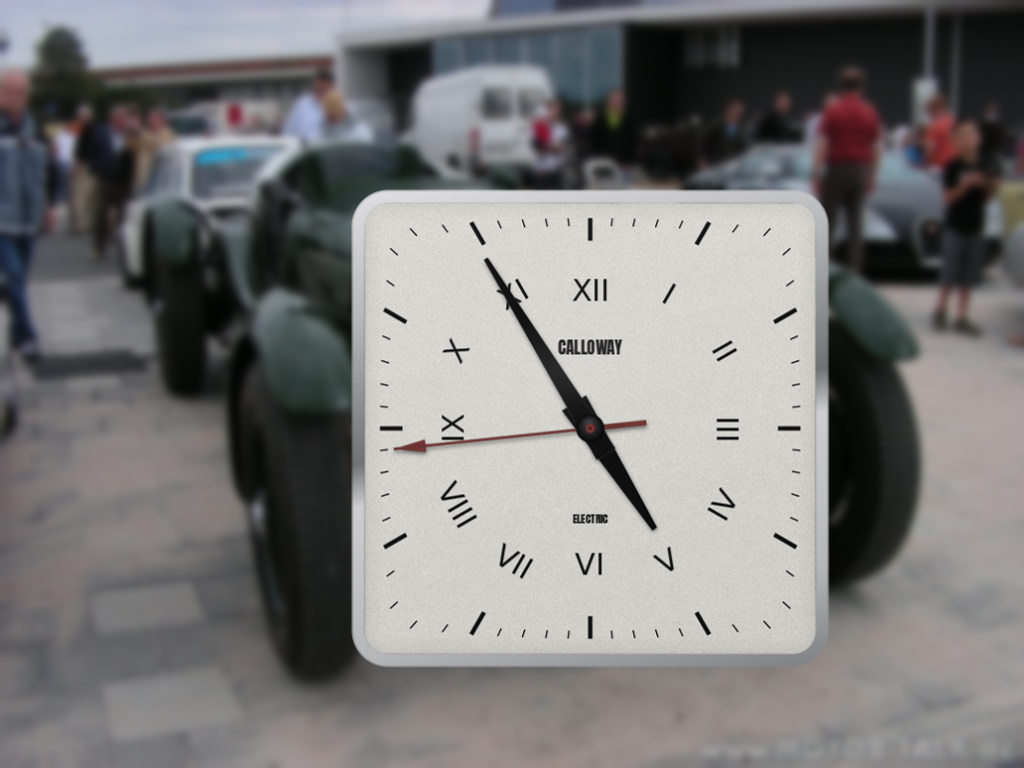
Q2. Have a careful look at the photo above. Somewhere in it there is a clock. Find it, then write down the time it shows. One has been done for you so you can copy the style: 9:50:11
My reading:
4:54:44
